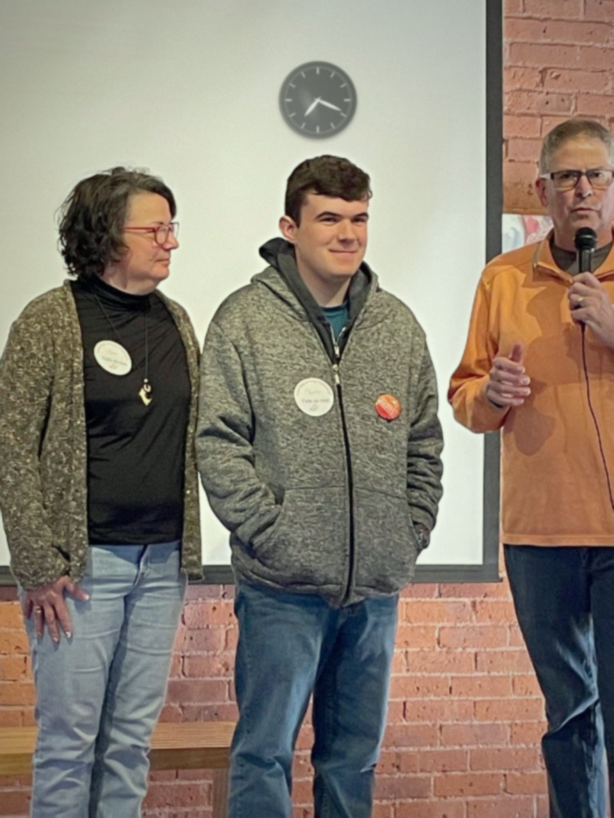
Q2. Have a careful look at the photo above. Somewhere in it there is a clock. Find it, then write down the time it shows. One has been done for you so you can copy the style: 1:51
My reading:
7:19
